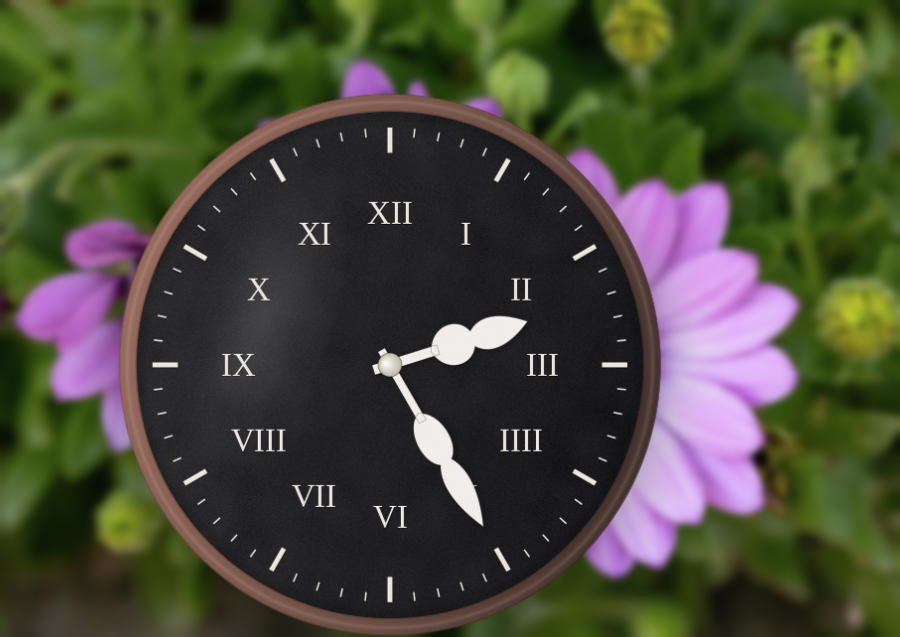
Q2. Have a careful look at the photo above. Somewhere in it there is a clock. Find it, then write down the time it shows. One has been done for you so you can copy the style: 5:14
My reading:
2:25
